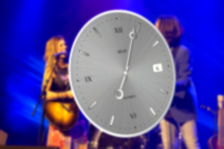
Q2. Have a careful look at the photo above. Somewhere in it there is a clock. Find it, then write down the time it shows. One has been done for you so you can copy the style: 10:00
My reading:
7:04
